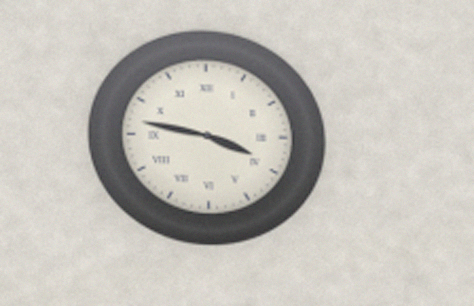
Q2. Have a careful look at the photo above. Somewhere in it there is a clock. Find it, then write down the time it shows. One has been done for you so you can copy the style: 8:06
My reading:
3:47
